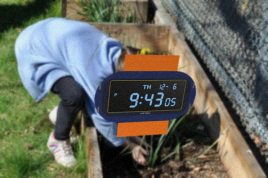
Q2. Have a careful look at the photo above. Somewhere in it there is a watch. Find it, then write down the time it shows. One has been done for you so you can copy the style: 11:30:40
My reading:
9:43:05
